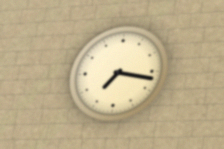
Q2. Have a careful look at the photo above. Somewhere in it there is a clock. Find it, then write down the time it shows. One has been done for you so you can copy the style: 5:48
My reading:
7:17
